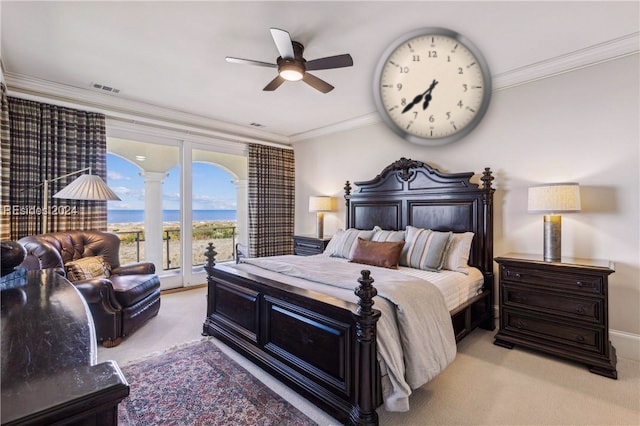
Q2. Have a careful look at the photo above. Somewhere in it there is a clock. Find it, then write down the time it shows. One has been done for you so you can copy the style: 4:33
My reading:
6:38
